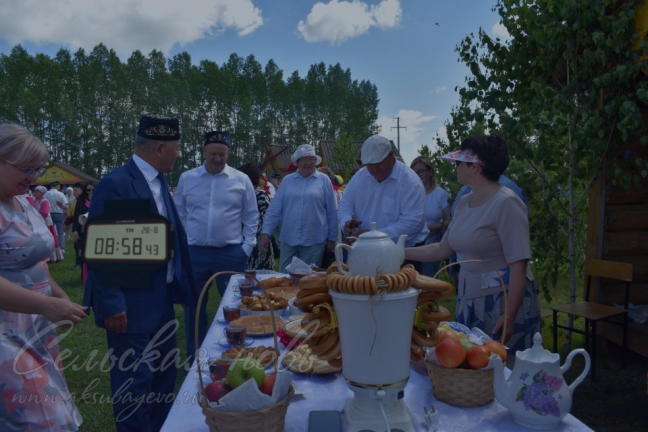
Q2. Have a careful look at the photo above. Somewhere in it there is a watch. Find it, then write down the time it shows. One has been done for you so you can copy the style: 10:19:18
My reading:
8:58:43
